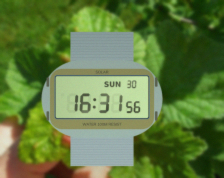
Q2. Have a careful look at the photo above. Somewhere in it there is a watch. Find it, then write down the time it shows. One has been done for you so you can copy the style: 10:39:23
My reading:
16:31:56
